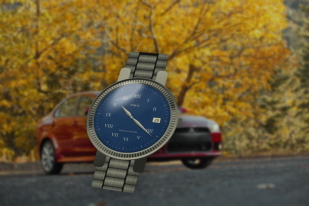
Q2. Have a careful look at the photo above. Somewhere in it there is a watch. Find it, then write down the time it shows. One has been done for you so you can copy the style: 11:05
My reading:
10:21
